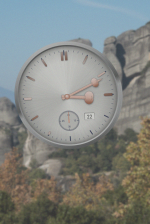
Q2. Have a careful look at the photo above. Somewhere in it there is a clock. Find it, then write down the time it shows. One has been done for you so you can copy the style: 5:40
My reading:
3:11
